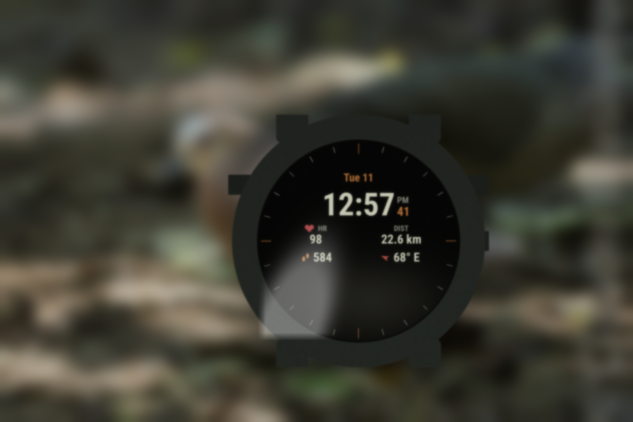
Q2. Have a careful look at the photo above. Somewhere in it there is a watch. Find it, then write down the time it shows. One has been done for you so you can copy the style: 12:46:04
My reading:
12:57:41
